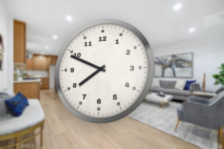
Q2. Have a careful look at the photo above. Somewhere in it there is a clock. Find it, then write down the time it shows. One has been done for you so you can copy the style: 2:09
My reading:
7:49
